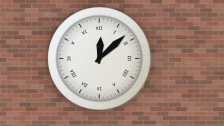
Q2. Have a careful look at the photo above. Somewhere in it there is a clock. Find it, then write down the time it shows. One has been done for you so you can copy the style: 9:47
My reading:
12:08
